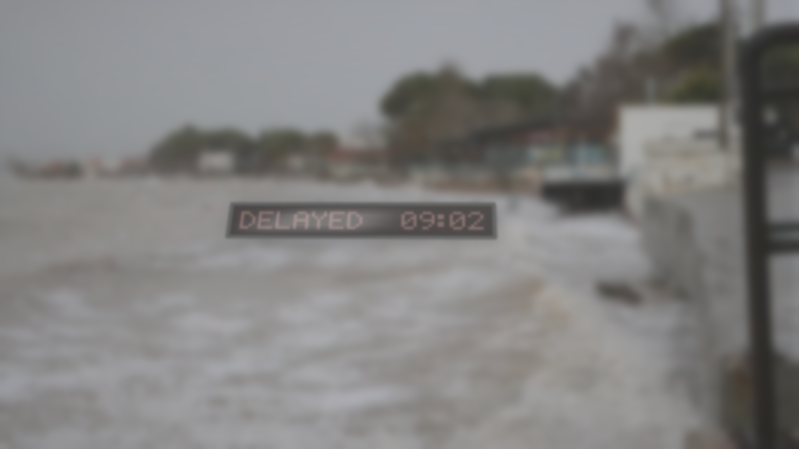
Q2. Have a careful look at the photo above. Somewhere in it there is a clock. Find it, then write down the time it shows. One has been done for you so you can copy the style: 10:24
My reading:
9:02
